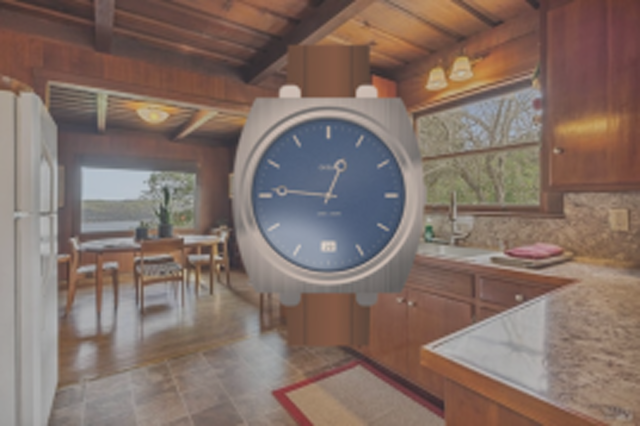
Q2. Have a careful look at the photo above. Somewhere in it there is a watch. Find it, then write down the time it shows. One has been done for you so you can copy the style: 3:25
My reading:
12:46
